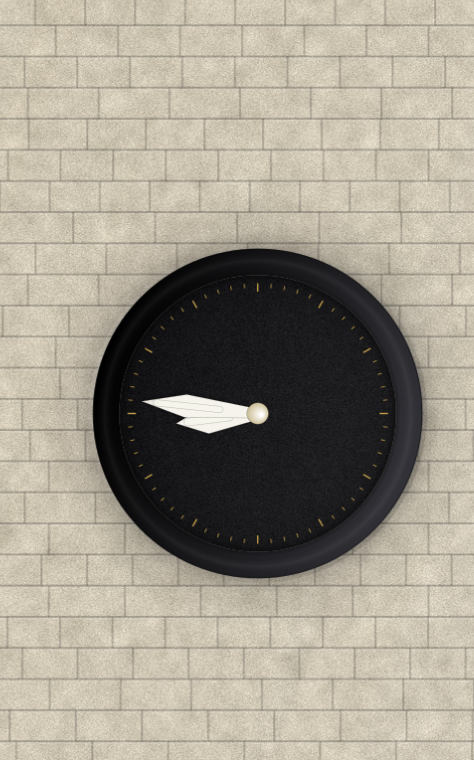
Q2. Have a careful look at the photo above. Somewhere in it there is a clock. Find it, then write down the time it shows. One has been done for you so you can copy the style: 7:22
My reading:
8:46
